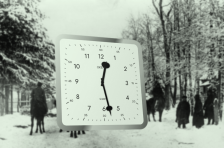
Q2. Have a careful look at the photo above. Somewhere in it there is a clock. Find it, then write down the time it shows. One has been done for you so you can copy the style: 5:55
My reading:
12:28
